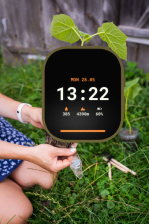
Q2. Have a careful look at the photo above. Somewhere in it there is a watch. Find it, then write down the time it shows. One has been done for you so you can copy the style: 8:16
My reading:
13:22
